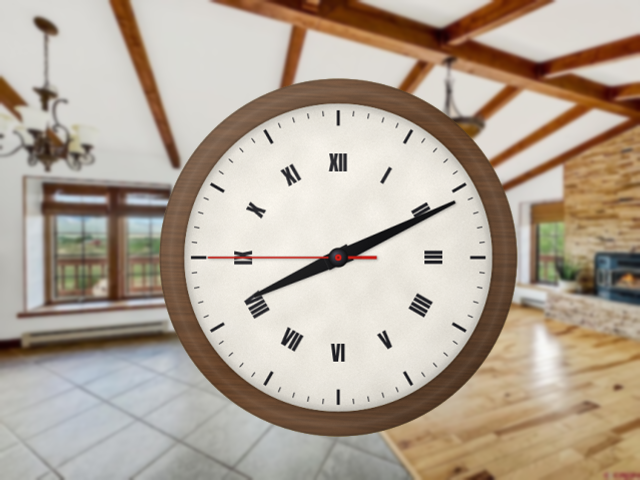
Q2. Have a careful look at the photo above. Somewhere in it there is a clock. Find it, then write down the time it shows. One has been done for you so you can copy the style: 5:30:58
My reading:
8:10:45
